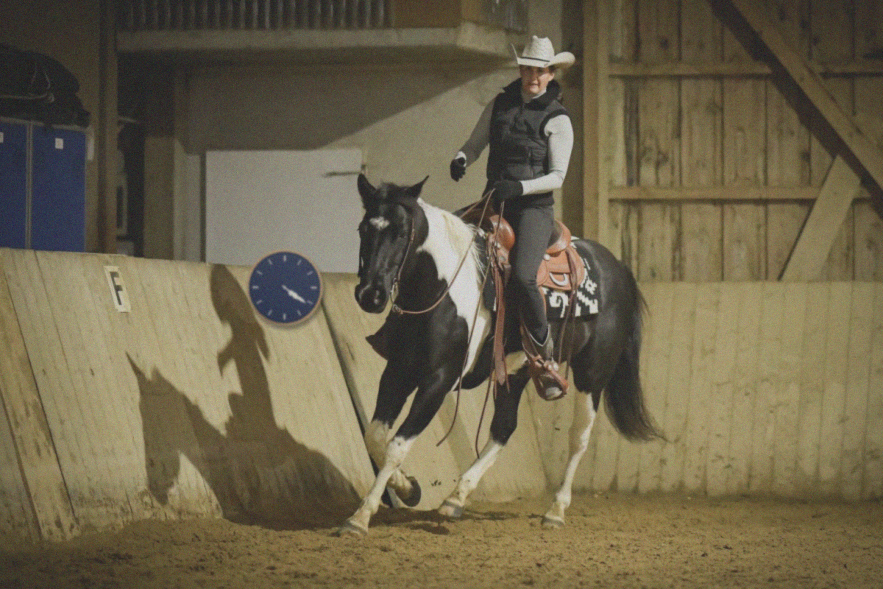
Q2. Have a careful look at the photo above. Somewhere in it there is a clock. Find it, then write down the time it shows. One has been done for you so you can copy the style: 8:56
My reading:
4:21
